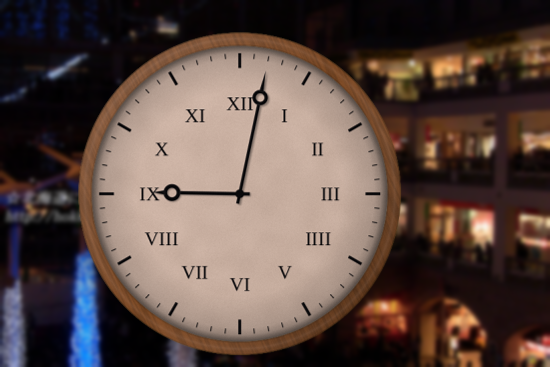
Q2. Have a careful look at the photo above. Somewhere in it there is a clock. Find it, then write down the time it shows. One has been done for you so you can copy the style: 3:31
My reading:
9:02
